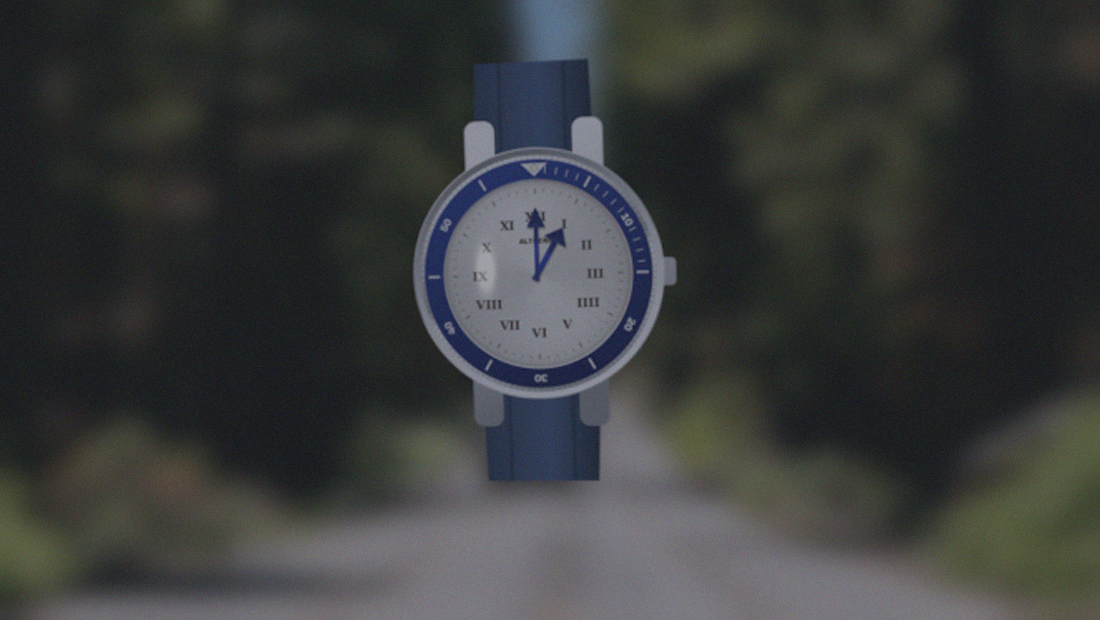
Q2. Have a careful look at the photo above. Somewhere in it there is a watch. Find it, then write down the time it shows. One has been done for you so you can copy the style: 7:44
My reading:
1:00
